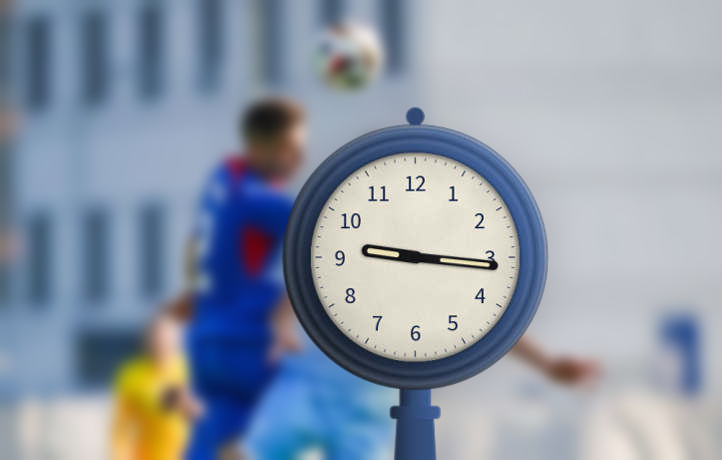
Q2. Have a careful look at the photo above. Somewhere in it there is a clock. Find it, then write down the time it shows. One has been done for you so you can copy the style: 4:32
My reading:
9:16
